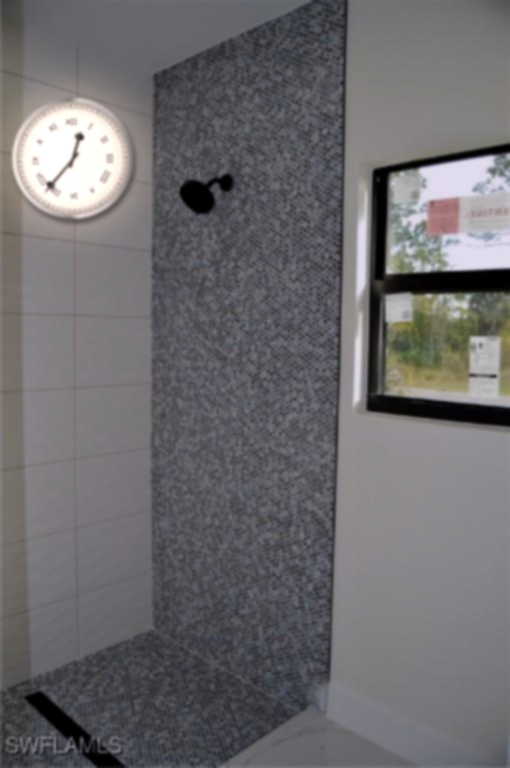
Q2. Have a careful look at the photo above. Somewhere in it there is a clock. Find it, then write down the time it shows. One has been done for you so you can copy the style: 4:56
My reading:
12:37
